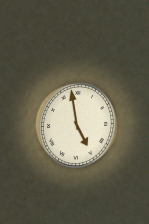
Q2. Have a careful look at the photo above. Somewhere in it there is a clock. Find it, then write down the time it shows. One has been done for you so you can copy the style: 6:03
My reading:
4:58
